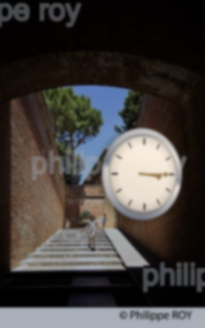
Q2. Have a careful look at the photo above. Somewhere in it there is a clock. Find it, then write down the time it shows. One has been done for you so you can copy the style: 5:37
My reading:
3:15
